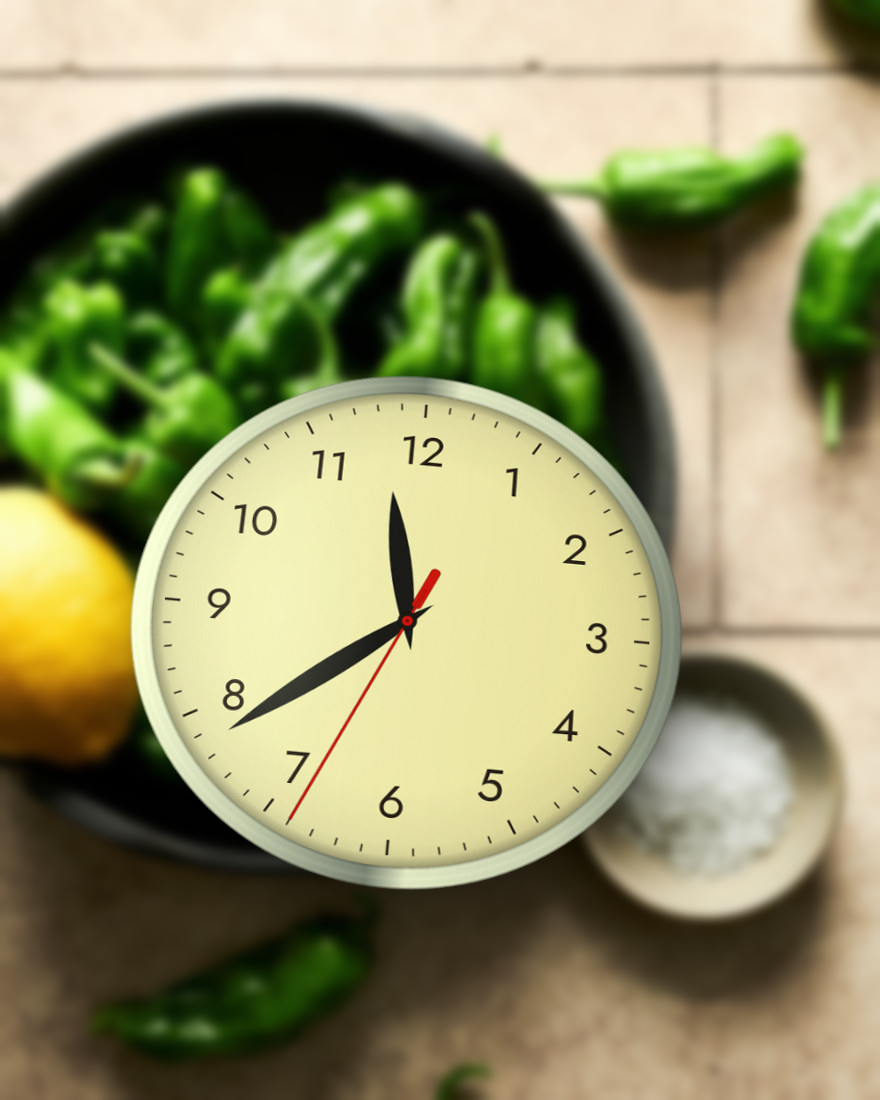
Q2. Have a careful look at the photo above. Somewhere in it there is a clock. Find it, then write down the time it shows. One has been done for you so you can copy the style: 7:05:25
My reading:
11:38:34
